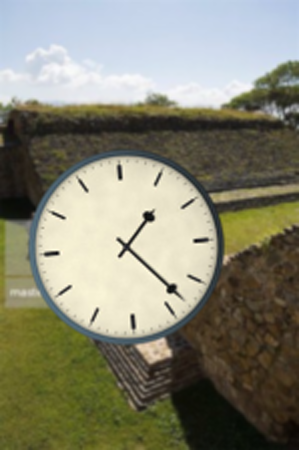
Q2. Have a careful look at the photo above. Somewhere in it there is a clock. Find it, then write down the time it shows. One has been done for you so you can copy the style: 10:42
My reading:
1:23
